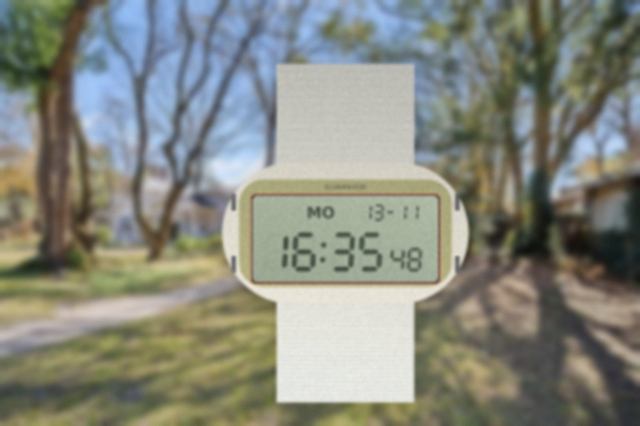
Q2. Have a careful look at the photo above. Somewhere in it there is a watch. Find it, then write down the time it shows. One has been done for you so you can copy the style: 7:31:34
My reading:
16:35:48
